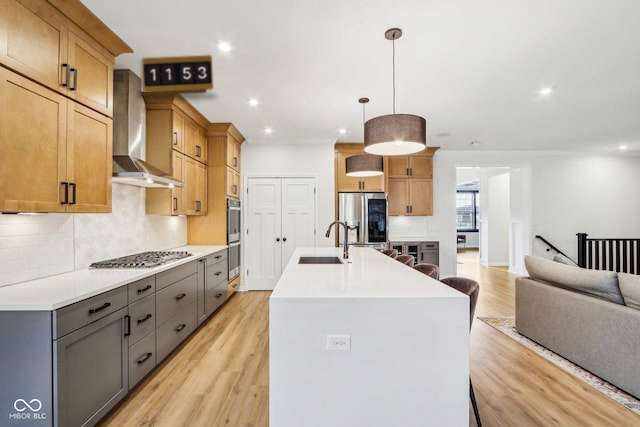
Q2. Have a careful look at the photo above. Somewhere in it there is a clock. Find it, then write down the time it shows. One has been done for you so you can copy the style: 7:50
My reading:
11:53
